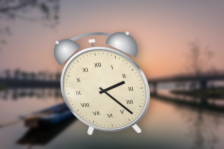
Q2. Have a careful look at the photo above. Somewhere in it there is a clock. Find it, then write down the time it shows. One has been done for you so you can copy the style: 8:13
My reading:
2:23
